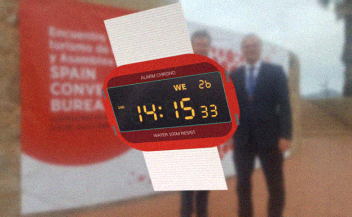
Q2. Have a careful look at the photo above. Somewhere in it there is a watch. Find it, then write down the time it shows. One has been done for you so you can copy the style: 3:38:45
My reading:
14:15:33
